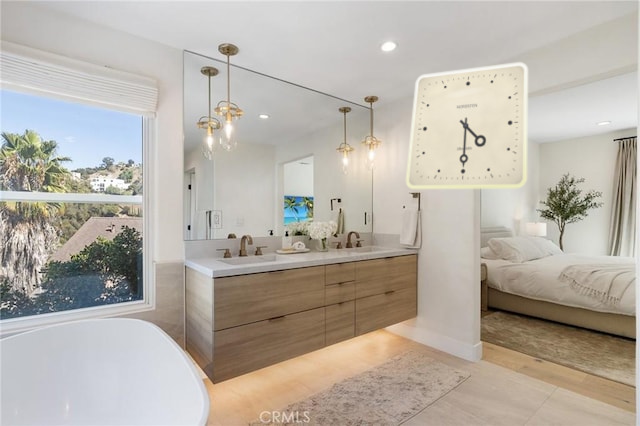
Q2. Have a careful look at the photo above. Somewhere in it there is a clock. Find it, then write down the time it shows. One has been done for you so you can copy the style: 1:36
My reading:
4:30
